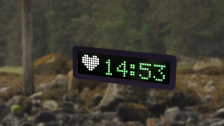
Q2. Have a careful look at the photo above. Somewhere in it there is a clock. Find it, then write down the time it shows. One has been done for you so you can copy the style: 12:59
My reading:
14:53
